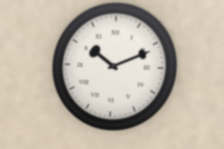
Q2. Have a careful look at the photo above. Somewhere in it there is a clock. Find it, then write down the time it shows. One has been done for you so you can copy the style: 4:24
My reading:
10:11
